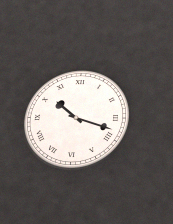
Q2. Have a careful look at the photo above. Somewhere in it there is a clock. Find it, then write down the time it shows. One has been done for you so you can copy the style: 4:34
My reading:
10:18
